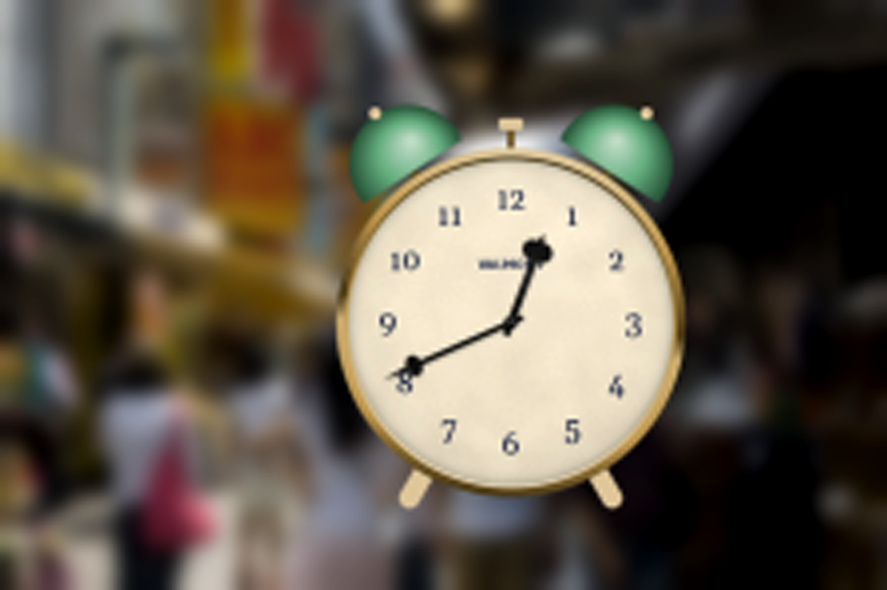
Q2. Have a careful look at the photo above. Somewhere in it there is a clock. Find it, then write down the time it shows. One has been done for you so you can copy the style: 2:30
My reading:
12:41
